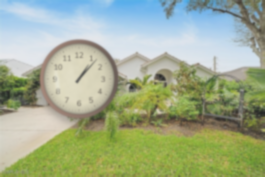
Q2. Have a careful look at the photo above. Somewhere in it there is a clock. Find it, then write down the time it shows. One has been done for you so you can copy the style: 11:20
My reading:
1:07
